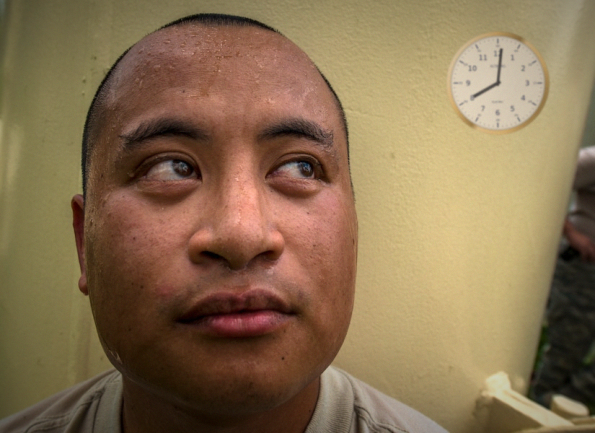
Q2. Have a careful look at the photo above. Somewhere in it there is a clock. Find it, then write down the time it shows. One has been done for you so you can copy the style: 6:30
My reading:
8:01
